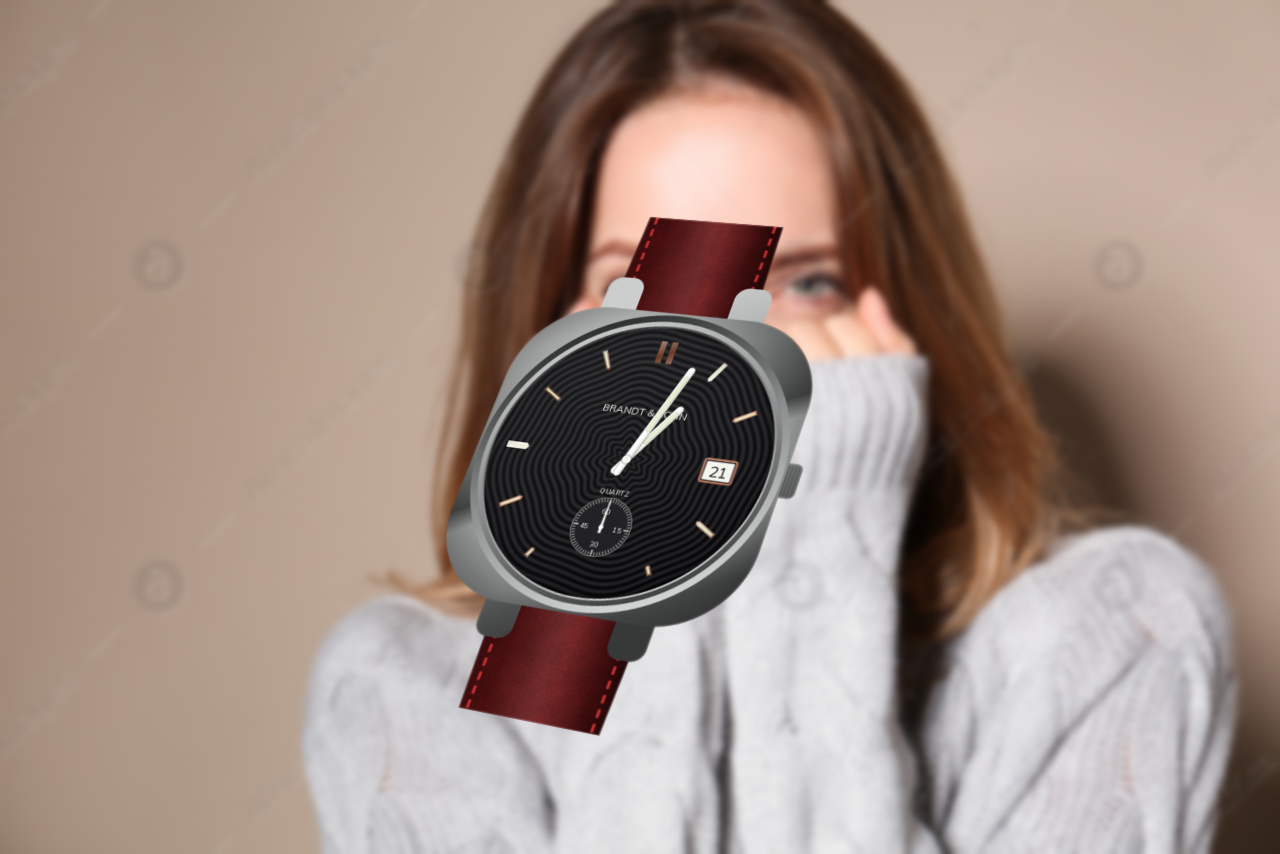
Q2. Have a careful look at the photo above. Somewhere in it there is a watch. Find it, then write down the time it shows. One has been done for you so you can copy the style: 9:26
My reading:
1:03
